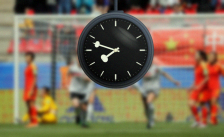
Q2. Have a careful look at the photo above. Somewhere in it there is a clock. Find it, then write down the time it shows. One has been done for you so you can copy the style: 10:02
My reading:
7:48
